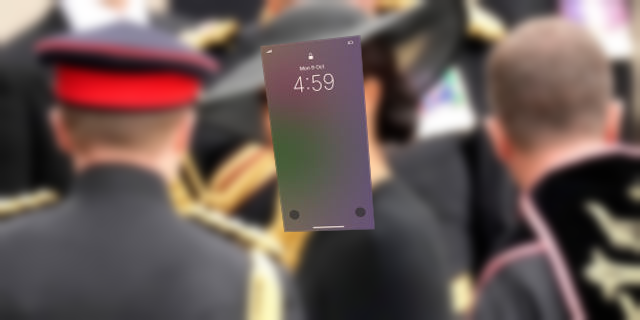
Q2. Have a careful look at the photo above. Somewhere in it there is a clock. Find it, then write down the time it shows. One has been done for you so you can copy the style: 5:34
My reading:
4:59
